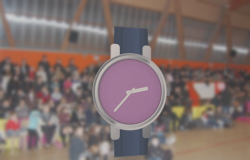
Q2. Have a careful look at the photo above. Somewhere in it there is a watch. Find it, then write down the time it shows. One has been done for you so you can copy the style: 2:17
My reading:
2:37
